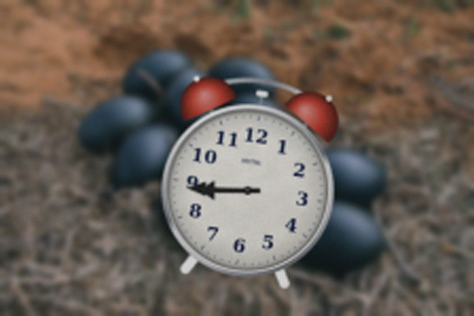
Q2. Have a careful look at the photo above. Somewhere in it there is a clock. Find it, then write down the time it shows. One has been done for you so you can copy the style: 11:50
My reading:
8:44
